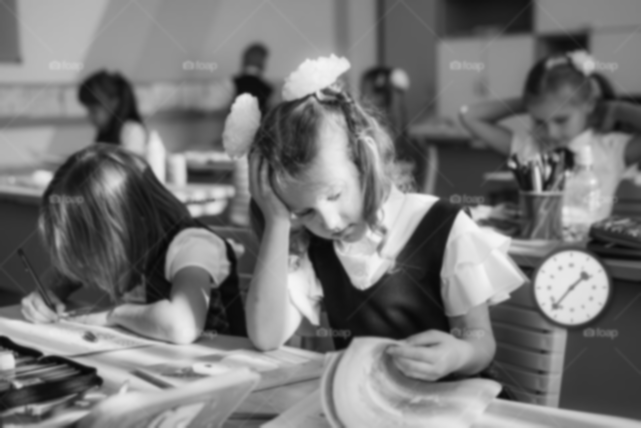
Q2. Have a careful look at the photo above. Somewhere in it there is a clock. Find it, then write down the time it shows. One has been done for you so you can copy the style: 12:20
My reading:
1:37
